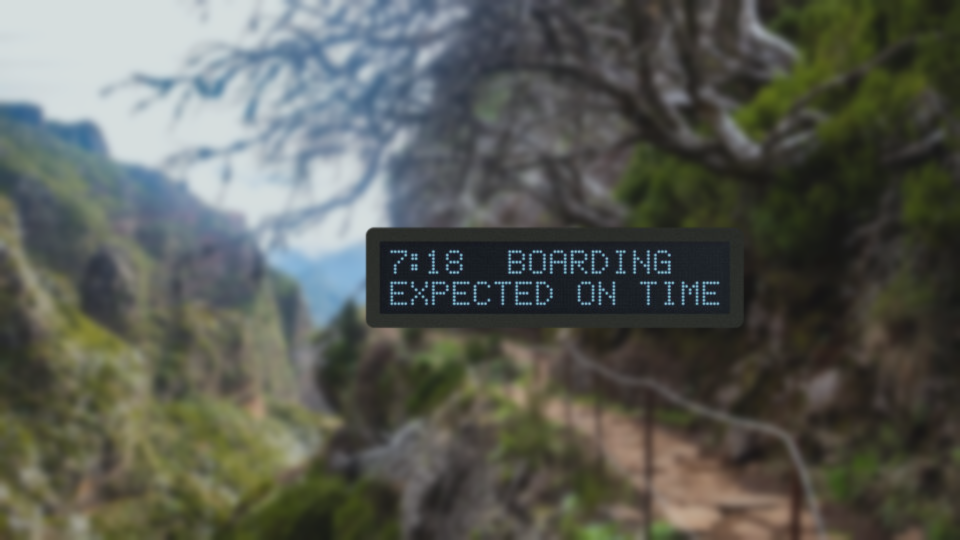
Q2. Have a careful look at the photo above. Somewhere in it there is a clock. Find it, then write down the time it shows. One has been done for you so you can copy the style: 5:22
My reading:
7:18
